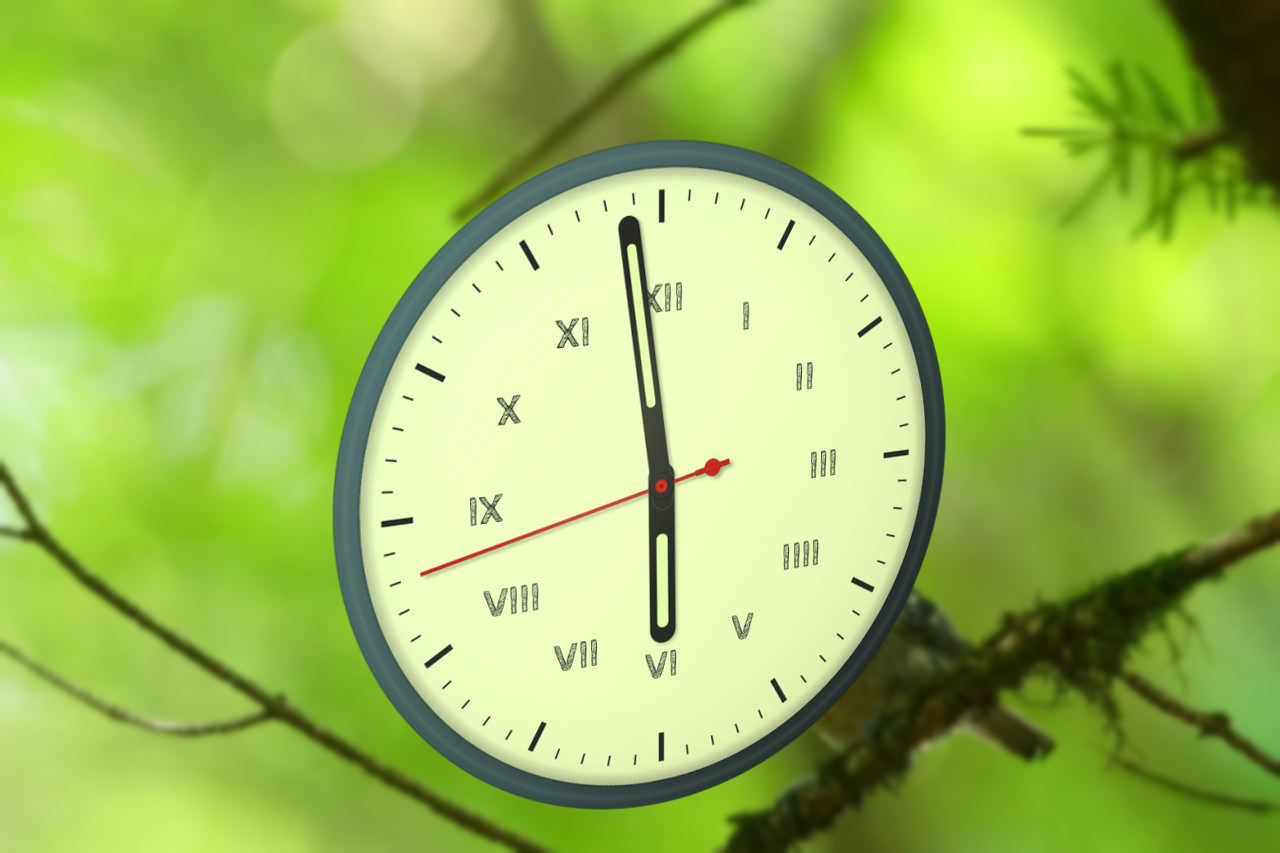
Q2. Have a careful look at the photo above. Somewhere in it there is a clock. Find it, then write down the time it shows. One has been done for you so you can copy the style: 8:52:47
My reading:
5:58:43
